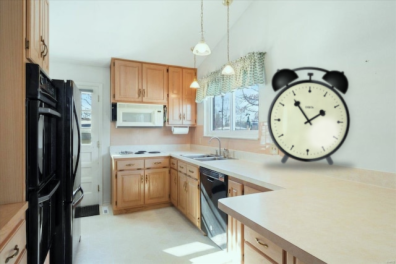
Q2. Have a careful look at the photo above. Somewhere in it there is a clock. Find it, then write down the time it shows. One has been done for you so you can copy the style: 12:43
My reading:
1:54
